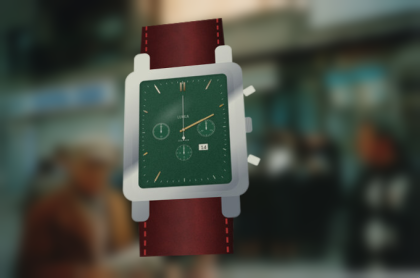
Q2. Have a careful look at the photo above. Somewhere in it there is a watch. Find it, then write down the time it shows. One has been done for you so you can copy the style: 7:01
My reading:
2:11
